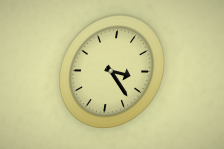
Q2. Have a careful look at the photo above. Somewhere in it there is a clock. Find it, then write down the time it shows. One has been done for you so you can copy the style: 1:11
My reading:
3:23
